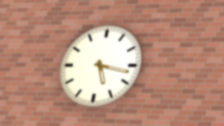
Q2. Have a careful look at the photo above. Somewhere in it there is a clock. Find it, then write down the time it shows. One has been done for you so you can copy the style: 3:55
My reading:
5:17
